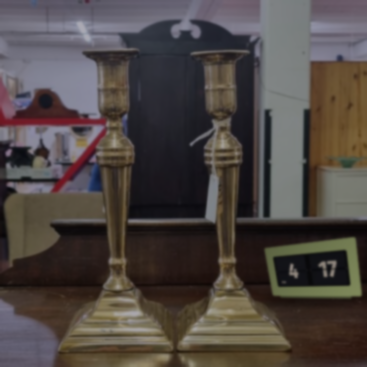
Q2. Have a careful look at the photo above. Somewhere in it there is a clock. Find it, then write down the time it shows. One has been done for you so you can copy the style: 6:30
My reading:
4:17
